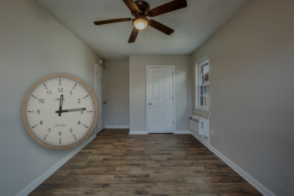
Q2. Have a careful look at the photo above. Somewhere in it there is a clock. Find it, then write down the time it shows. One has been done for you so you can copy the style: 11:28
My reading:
12:14
